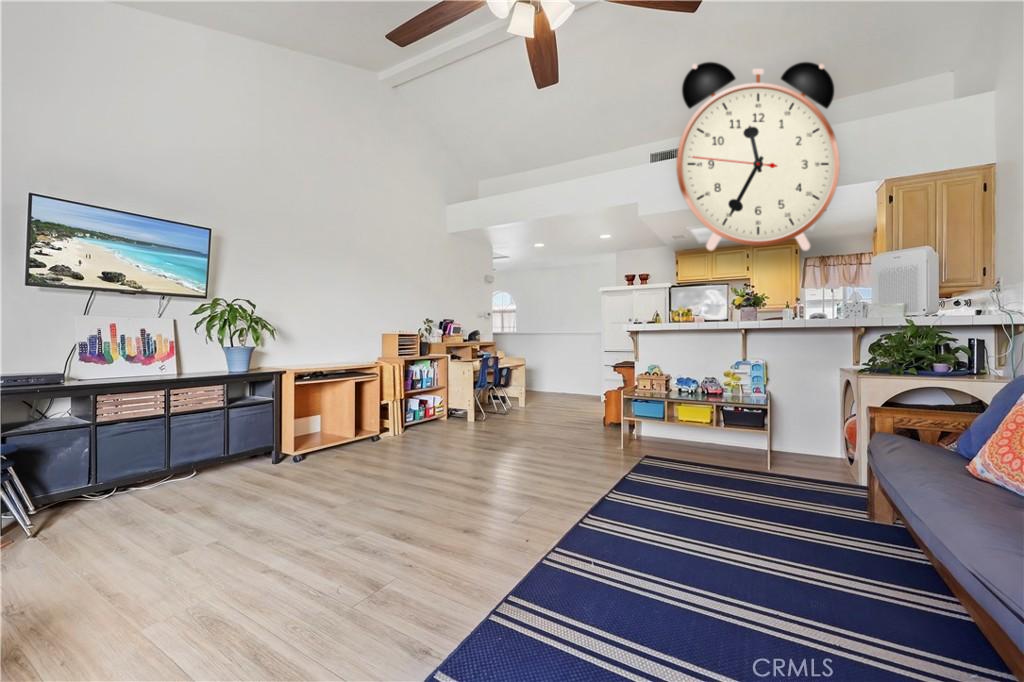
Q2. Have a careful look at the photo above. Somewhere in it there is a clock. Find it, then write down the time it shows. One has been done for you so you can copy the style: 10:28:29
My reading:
11:34:46
